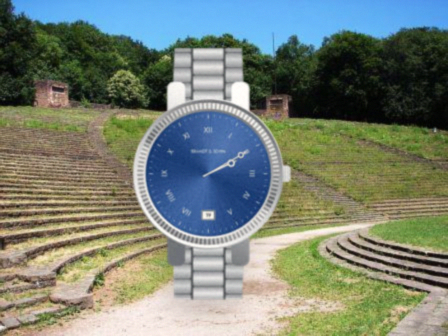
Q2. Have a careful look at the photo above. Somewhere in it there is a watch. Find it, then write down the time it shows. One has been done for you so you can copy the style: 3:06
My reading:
2:10
